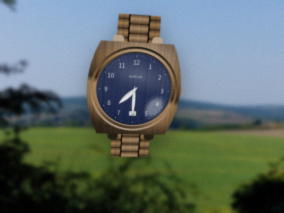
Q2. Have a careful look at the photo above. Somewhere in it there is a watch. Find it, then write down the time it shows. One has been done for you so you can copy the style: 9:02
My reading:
7:30
